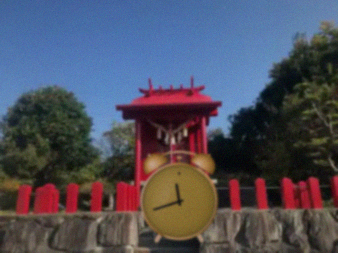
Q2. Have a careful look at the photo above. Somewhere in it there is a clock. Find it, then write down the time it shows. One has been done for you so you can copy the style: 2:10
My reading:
11:42
